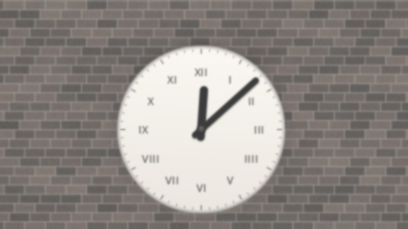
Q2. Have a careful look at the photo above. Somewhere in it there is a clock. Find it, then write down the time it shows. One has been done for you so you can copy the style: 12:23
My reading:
12:08
